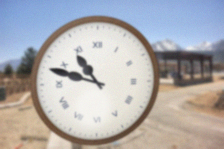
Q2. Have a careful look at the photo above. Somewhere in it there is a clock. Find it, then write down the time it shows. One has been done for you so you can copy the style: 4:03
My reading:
10:48
